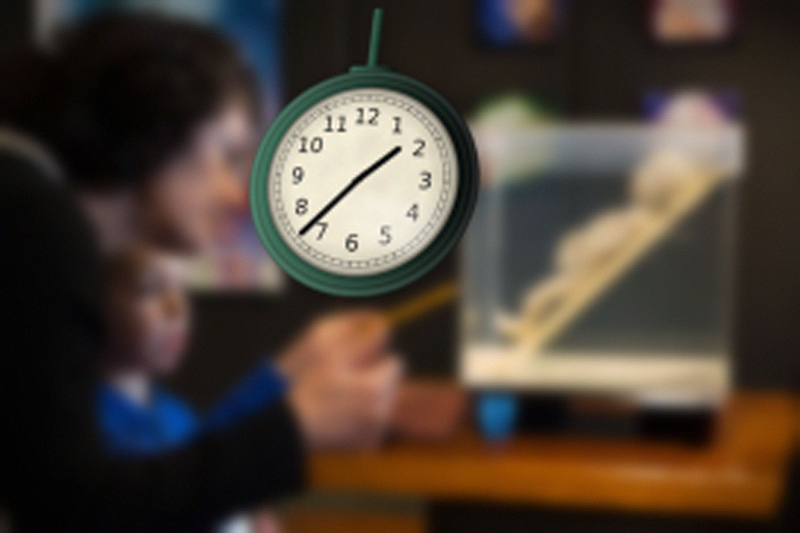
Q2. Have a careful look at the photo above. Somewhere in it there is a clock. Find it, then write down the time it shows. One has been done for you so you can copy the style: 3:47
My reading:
1:37
